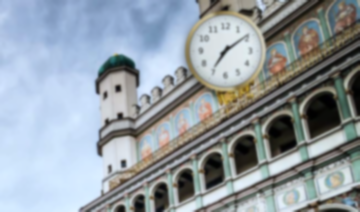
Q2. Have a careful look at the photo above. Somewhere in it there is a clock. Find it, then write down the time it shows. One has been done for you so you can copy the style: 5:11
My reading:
7:09
